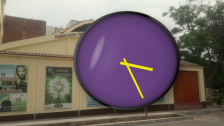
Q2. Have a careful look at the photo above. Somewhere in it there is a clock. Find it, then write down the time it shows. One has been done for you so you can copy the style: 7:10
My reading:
3:26
